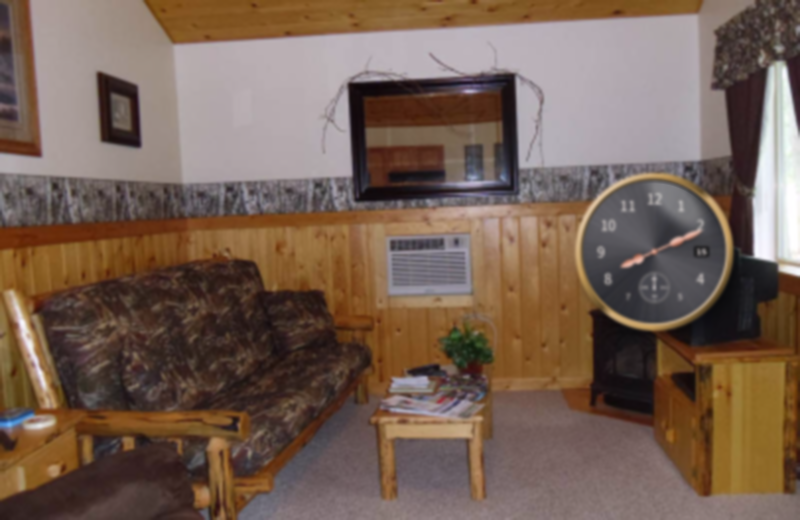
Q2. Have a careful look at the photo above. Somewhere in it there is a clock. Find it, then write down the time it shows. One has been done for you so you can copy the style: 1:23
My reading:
8:11
